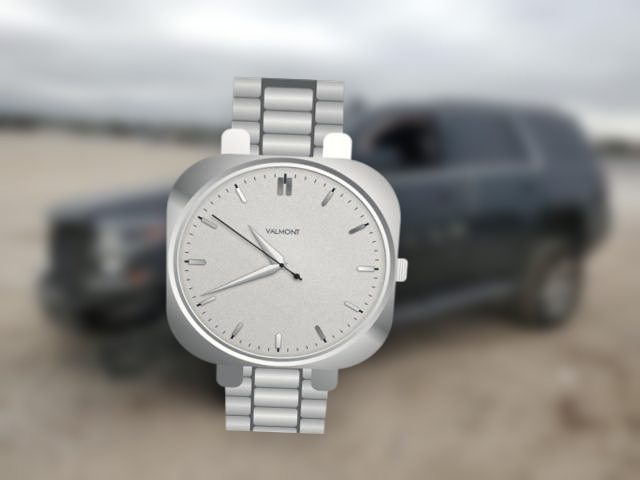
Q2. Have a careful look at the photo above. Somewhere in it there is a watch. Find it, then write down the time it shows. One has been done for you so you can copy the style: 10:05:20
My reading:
10:40:51
